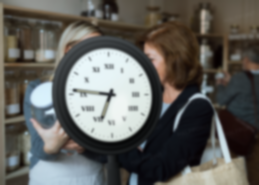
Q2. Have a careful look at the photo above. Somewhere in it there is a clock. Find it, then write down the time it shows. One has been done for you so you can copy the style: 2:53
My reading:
6:46
